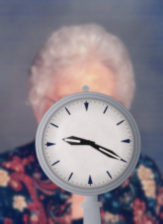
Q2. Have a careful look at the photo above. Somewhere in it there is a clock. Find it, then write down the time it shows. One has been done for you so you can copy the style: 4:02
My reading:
9:20
